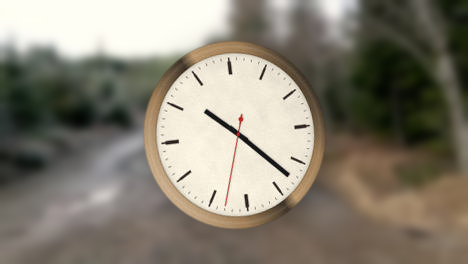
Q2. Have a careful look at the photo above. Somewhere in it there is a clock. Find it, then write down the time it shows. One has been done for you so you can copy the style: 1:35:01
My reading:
10:22:33
